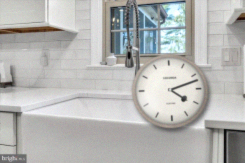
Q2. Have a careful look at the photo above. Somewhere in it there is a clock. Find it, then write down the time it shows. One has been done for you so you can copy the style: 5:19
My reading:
4:12
